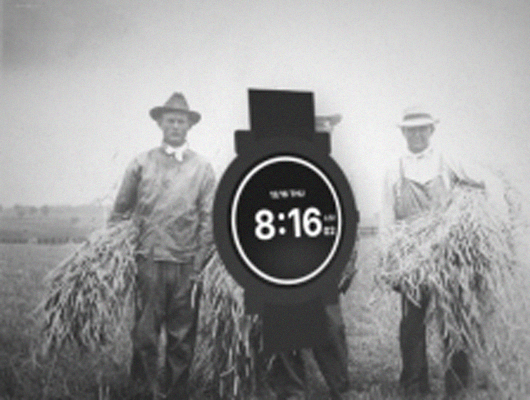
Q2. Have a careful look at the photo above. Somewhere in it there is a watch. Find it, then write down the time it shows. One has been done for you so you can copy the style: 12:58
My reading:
8:16
